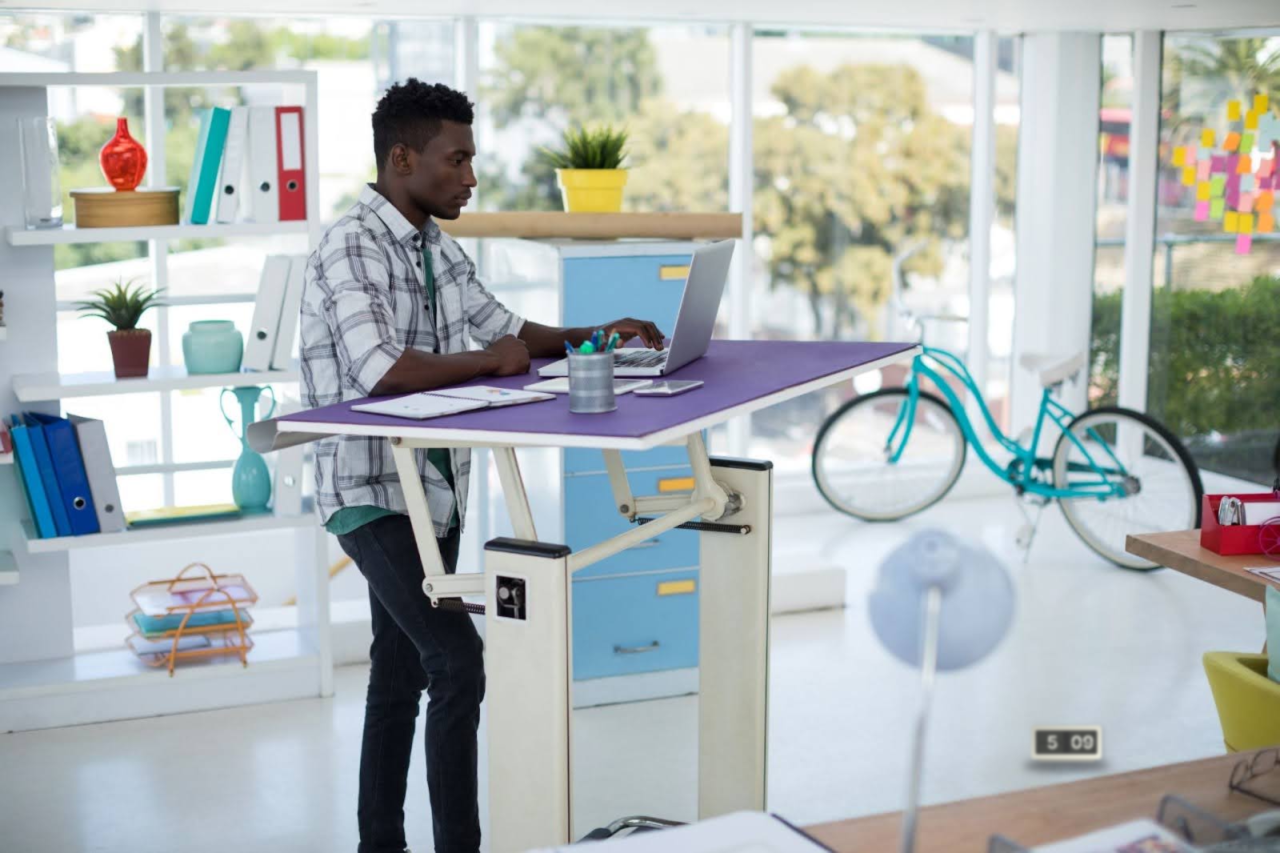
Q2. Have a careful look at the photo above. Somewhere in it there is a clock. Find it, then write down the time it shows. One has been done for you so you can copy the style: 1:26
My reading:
5:09
